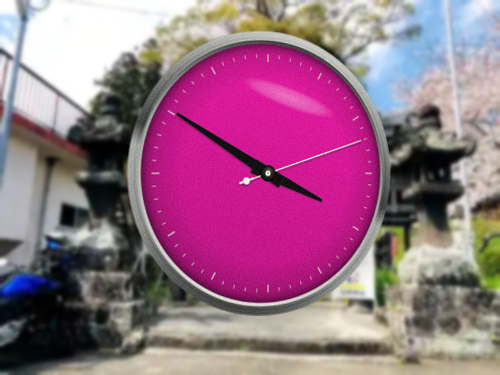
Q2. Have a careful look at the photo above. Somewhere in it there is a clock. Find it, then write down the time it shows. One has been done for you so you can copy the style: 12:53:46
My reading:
3:50:12
